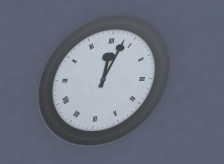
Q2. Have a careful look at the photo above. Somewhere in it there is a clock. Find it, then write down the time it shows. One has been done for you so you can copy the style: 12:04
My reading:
12:03
